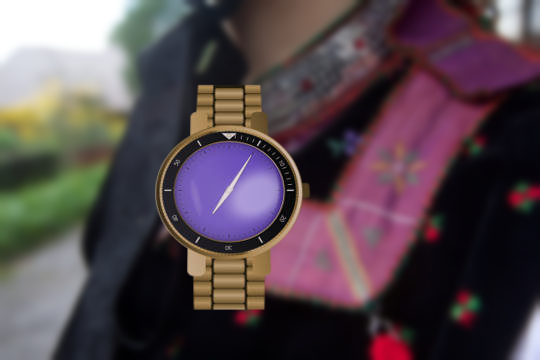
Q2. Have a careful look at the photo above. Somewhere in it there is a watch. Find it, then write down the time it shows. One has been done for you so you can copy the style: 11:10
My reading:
7:05
